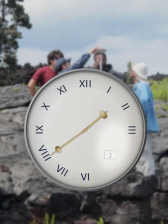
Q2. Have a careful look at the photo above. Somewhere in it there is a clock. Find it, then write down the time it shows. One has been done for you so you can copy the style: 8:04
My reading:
1:39
